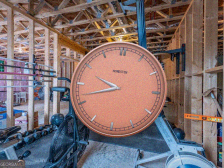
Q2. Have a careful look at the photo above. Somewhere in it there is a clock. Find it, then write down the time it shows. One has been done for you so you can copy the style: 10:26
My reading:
9:42
